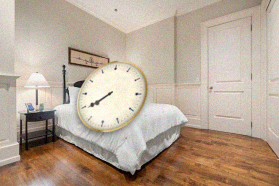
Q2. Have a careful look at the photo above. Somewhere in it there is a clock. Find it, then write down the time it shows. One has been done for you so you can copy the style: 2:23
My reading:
7:39
